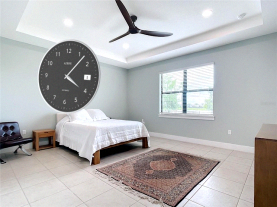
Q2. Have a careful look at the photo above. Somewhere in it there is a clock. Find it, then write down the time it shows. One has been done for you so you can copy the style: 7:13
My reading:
4:07
